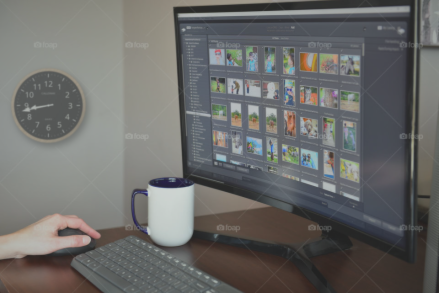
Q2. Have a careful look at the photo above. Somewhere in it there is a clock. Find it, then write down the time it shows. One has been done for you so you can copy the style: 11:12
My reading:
8:43
